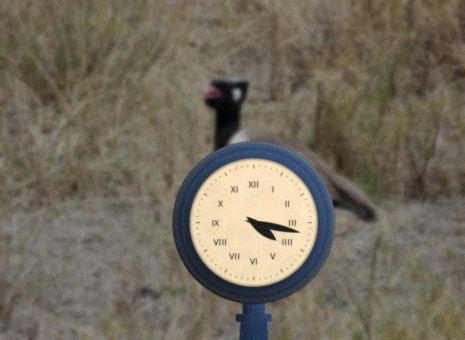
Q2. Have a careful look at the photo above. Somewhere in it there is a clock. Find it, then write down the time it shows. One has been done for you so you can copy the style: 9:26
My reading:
4:17
